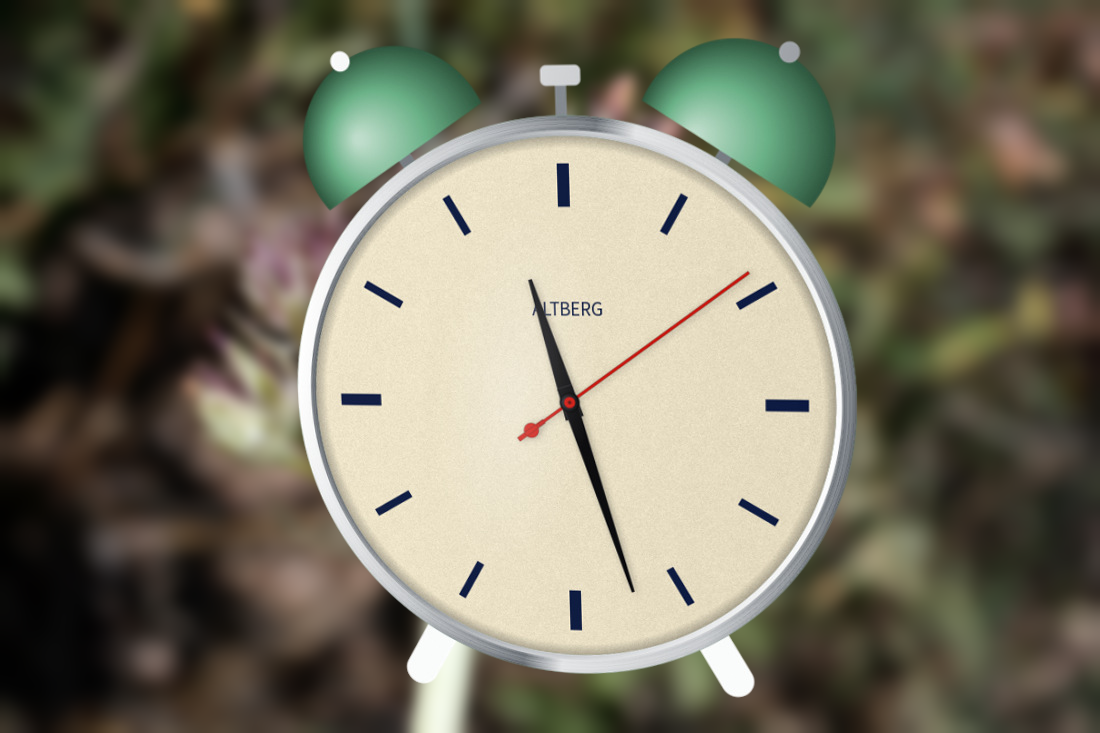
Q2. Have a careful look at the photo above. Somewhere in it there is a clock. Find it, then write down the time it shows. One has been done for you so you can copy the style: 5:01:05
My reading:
11:27:09
